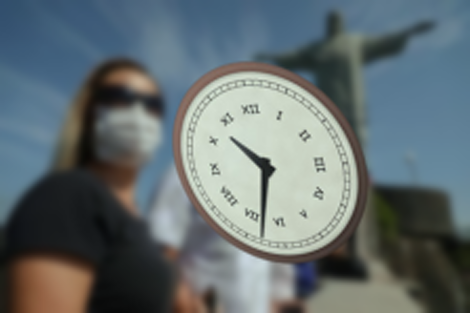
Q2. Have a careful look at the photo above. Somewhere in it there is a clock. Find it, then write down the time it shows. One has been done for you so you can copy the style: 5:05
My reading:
10:33
